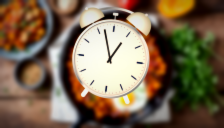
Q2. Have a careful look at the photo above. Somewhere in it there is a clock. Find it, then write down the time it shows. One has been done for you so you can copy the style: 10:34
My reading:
12:57
